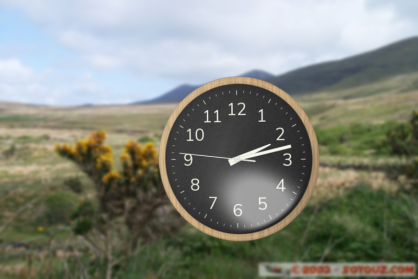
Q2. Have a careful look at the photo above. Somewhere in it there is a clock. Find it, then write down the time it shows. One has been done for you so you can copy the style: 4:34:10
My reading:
2:12:46
